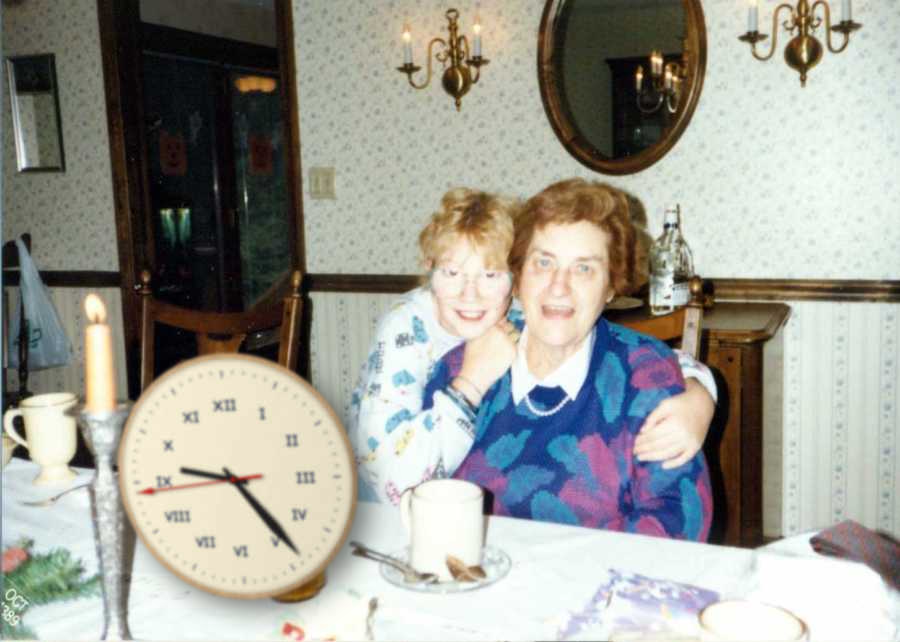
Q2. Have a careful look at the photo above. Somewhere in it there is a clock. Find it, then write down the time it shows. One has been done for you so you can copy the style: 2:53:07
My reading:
9:23:44
